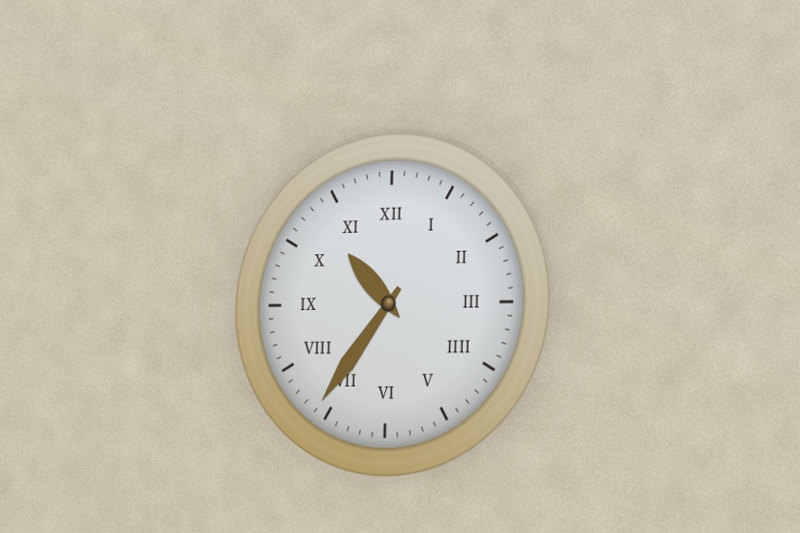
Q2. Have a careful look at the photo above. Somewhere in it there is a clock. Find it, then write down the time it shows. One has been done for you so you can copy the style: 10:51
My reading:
10:36
